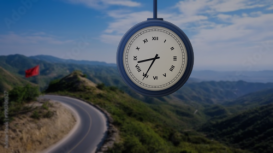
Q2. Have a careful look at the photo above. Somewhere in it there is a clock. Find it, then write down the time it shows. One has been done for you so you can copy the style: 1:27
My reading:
8:35
